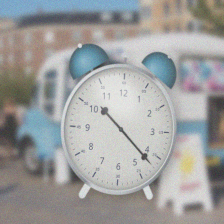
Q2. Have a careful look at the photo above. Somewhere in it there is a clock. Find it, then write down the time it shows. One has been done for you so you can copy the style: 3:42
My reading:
10:22
